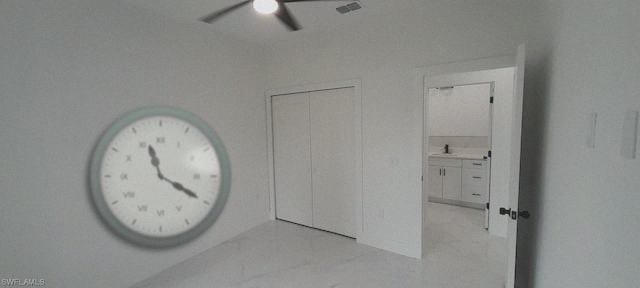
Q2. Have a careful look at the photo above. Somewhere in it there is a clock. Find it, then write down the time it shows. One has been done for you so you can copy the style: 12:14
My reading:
11:20
